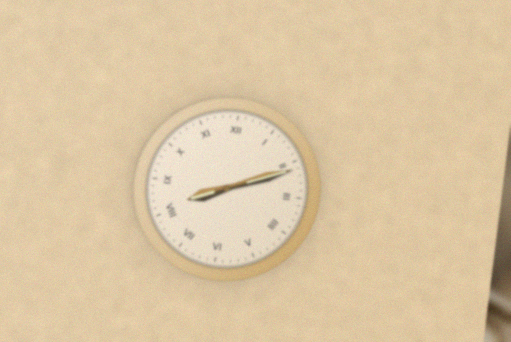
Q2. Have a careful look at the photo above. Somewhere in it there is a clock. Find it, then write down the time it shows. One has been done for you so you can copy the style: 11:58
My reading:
8:11
